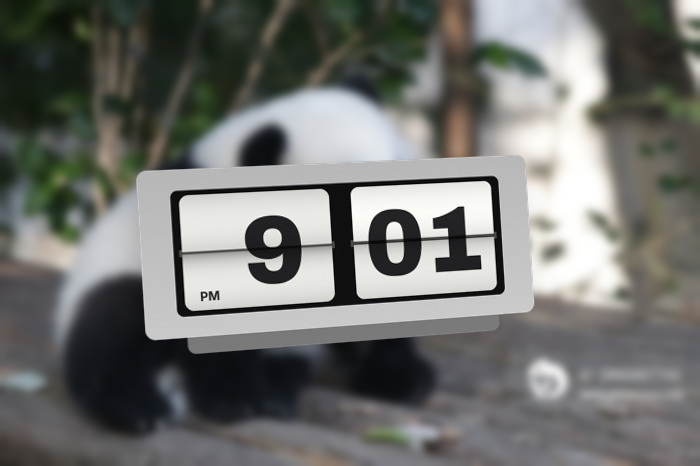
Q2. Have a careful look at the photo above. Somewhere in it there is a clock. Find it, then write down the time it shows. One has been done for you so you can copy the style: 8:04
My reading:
9:01
